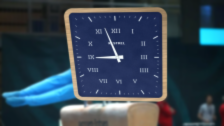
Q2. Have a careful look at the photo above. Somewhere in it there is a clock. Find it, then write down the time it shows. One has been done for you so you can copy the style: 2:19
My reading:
8:57
